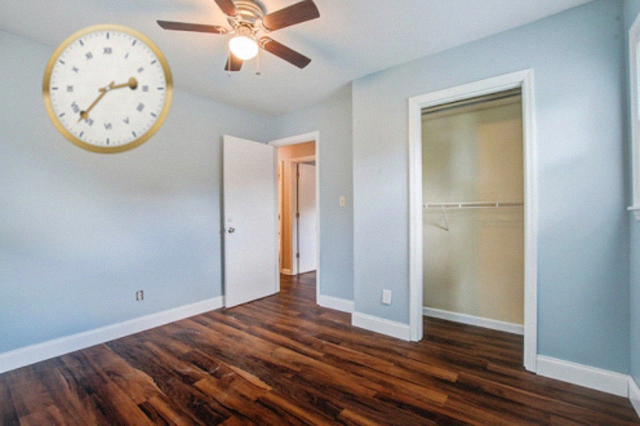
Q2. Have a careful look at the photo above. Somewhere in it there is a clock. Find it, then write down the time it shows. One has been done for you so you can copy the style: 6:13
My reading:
2:37
